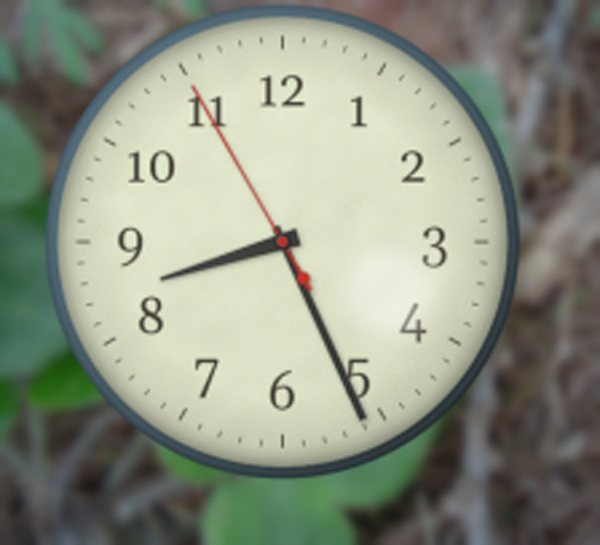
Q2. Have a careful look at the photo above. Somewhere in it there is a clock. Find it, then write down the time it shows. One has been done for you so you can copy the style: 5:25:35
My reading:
8:25:55
